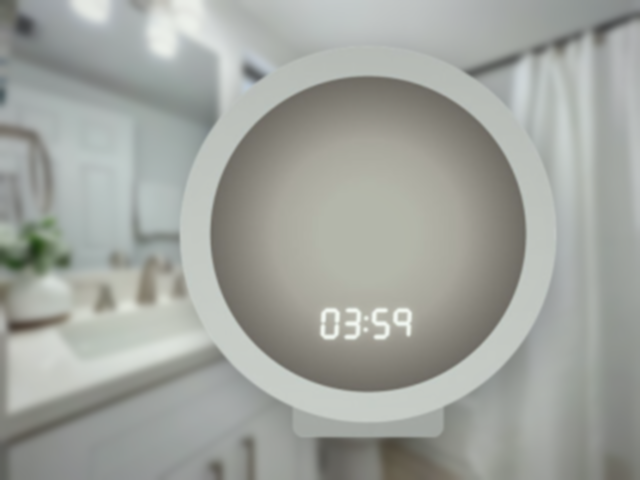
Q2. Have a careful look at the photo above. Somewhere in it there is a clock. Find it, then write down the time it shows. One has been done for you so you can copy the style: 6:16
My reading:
3:59
